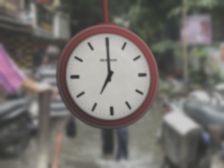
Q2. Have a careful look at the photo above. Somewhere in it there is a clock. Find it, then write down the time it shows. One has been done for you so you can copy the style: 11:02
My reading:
7:00
